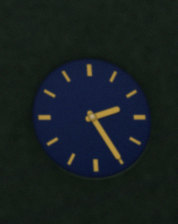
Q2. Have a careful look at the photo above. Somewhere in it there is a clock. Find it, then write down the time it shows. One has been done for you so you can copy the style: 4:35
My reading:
2:25
